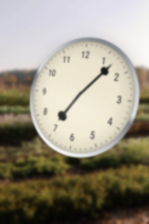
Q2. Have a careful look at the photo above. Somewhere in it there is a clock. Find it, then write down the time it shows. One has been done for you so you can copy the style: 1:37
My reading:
7:07
